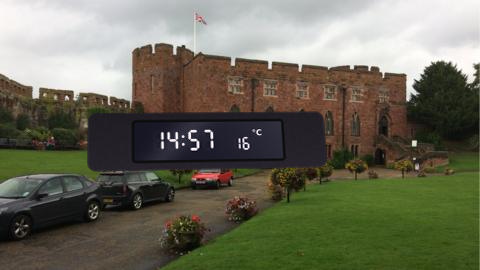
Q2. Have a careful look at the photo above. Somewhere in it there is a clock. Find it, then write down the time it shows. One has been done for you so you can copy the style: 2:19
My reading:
14:57
